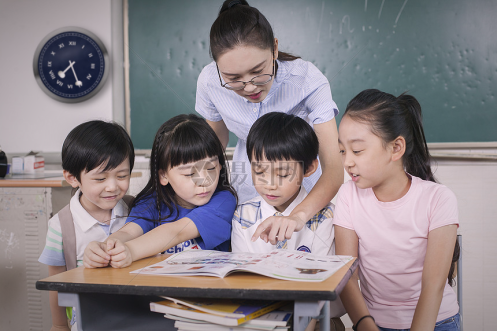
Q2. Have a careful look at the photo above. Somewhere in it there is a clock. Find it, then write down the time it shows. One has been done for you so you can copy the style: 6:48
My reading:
7:26
